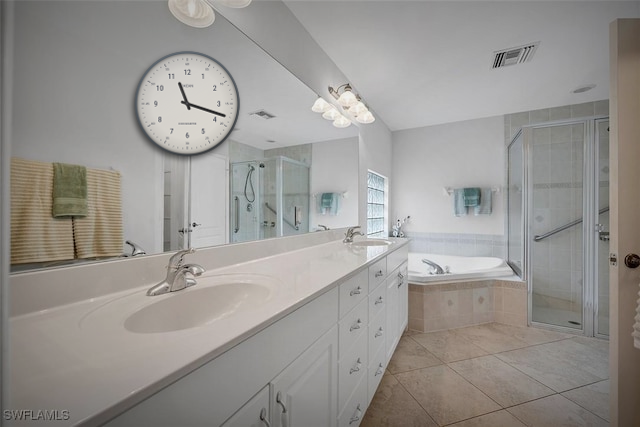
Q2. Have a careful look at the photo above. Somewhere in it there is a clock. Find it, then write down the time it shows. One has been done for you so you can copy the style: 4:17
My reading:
11:18
